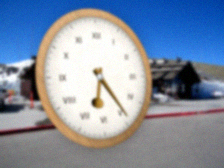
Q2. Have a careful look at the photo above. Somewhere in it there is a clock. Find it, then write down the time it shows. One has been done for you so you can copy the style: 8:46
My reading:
6:24
